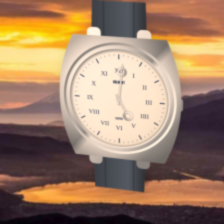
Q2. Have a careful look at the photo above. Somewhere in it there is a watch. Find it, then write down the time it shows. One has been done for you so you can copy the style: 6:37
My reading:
5:01
